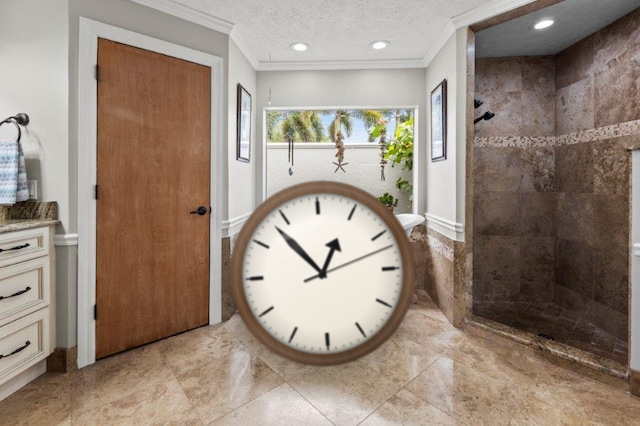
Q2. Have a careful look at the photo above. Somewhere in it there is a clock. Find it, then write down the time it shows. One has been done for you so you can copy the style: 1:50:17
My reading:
12:53:12
